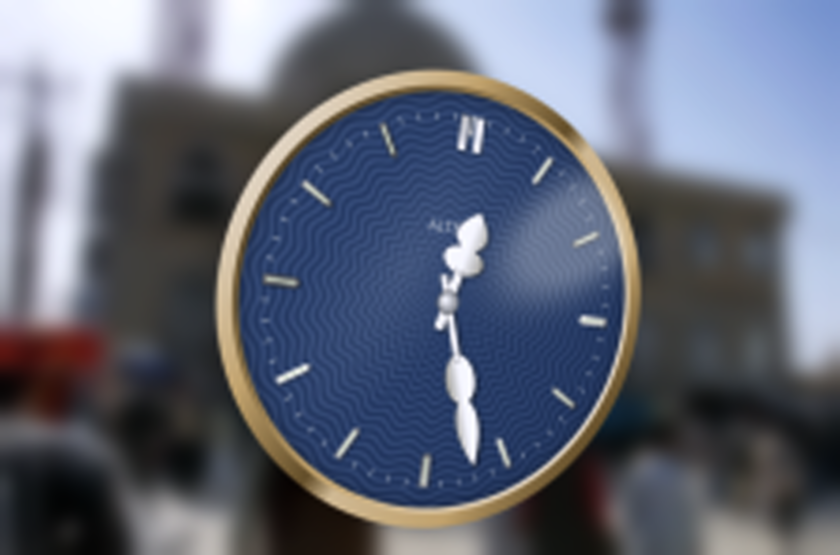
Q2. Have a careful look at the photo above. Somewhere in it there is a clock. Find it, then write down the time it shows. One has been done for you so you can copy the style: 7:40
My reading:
12:27
